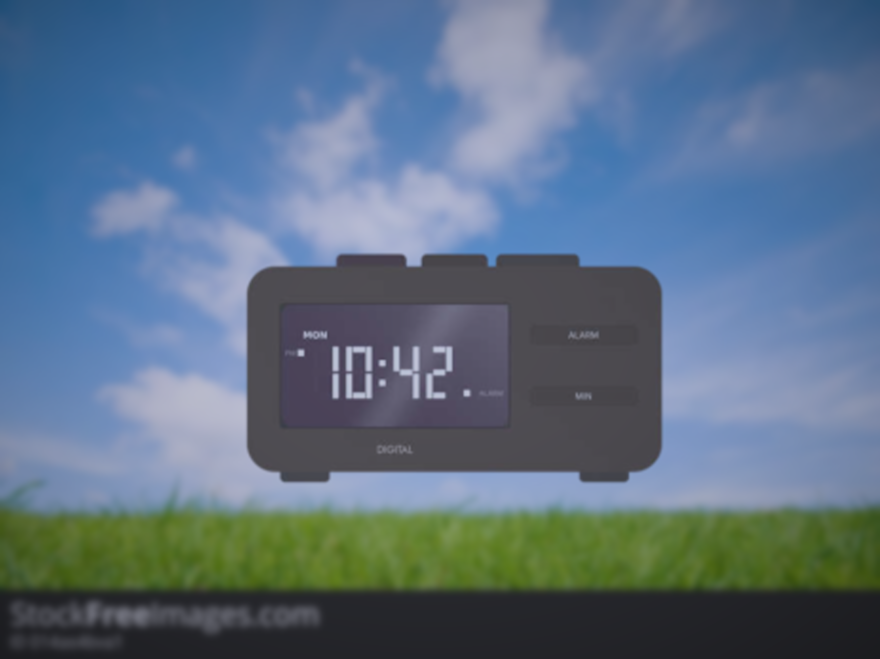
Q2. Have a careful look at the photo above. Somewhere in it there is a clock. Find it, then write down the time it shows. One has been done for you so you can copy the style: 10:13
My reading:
10:42
